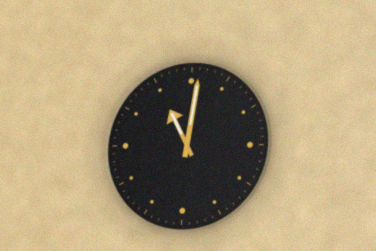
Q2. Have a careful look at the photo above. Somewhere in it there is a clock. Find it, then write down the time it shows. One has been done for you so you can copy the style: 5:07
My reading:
11:01
